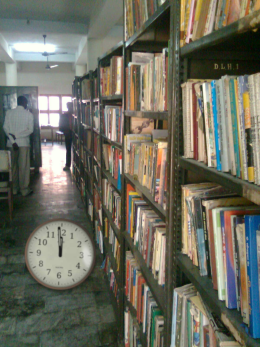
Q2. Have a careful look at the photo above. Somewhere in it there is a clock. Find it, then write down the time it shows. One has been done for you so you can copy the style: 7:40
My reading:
11:59
